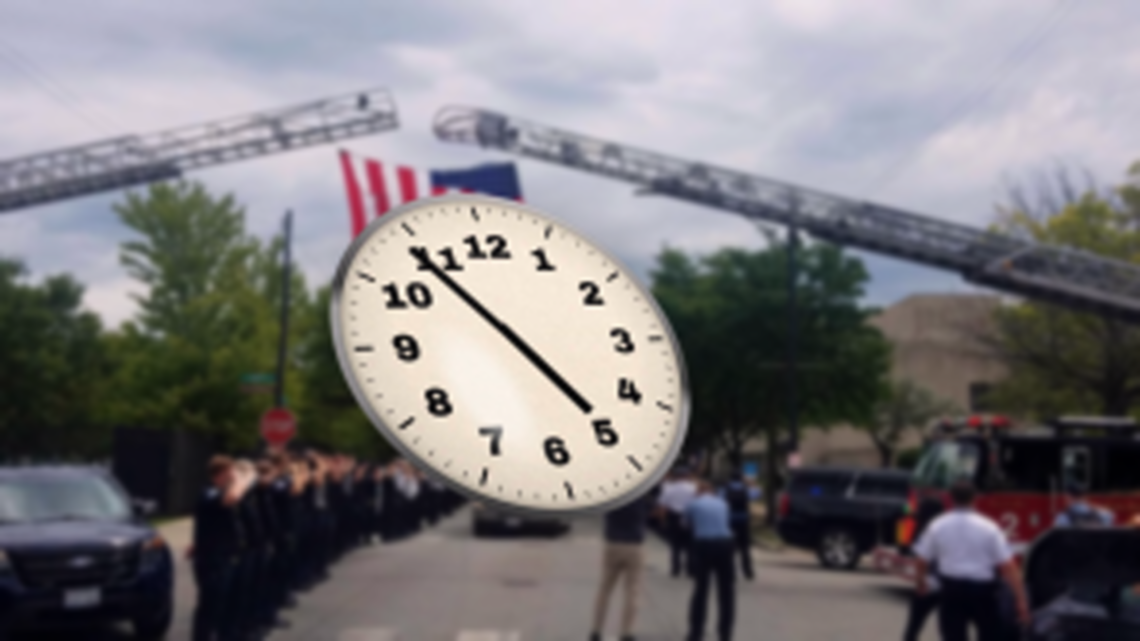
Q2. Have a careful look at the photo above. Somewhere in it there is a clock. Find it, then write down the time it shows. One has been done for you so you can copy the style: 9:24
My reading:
4:54
